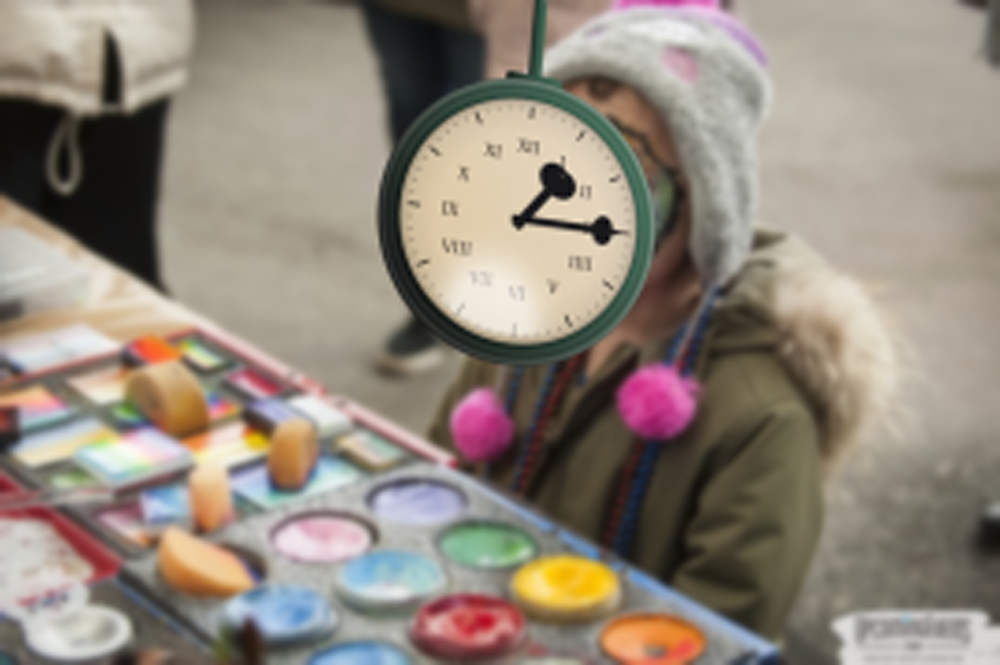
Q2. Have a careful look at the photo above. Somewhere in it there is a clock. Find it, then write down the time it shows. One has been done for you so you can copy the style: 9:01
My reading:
1:15
